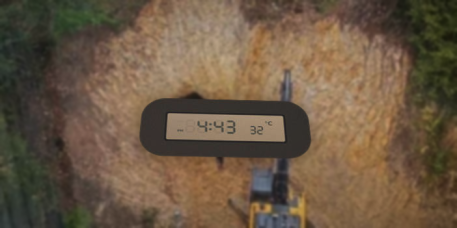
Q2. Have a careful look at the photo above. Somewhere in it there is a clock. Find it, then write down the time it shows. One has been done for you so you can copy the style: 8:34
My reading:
4:43
